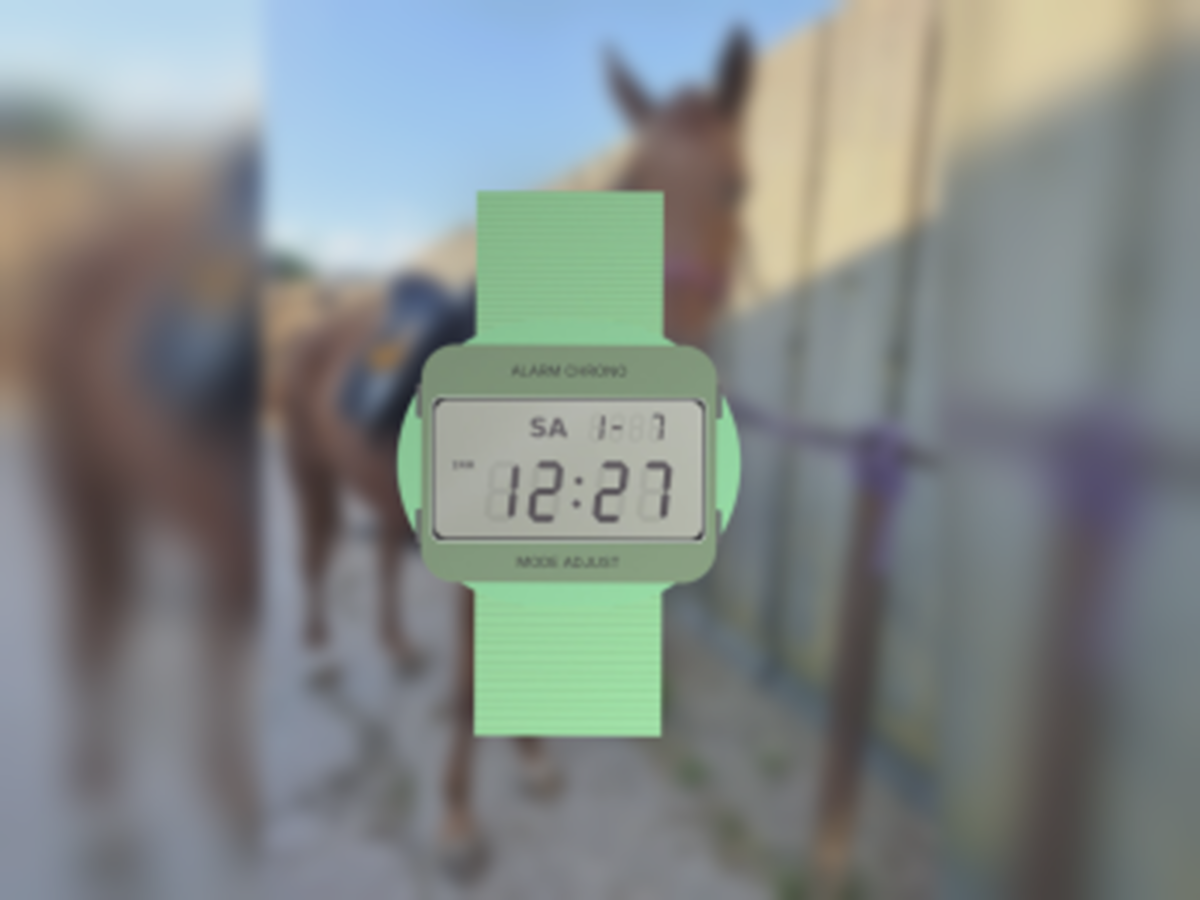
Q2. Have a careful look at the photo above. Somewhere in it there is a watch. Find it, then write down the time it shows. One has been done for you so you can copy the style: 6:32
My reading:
12:27
